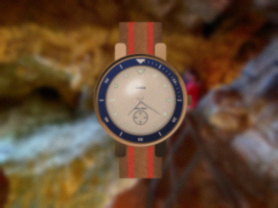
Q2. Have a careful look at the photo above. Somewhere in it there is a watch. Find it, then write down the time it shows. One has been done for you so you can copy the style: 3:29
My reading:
7:21
